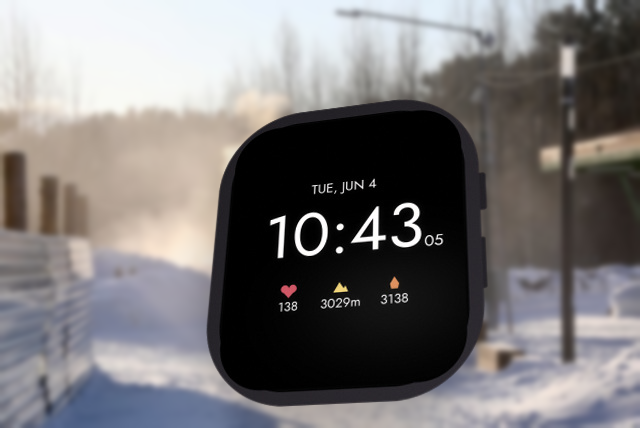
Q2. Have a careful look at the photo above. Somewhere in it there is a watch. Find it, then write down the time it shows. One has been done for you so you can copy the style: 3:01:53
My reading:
10:43:05
